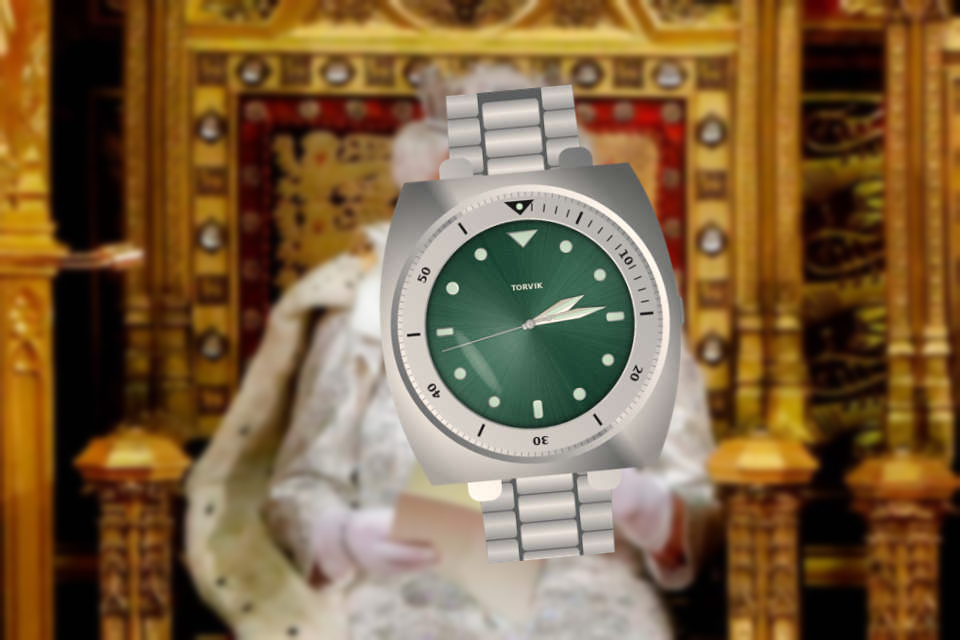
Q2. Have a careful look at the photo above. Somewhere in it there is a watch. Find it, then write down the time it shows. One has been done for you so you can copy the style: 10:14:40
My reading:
2:13:43
